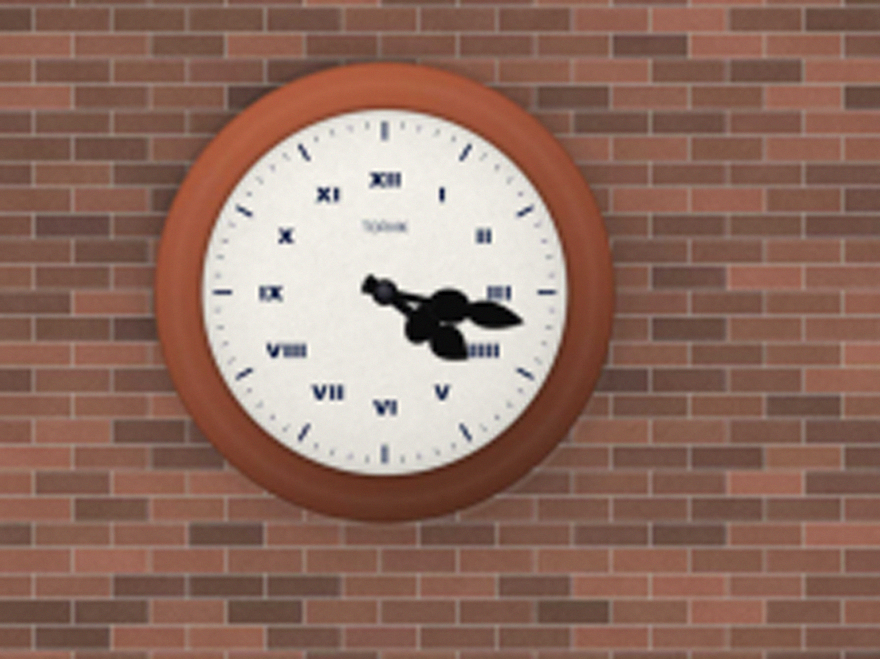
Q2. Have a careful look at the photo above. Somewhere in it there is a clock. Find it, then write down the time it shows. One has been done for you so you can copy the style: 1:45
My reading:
4:17
